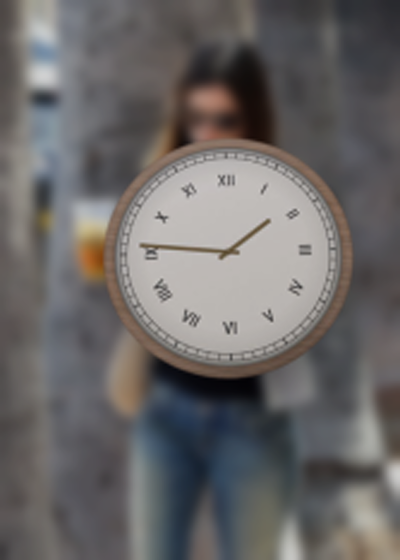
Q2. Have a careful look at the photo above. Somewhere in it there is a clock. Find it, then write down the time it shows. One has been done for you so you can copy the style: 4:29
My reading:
1:46
